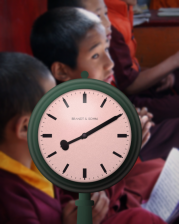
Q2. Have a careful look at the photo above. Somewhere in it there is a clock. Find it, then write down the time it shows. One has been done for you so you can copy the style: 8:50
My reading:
8:10
